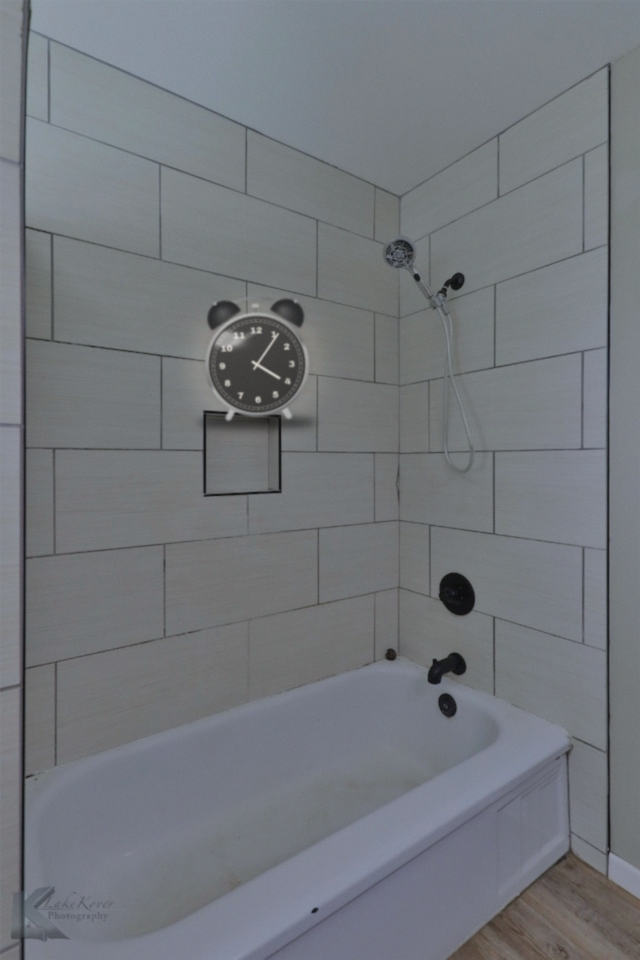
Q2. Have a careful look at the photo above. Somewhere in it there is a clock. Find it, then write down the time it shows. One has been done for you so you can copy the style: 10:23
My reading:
4:06
